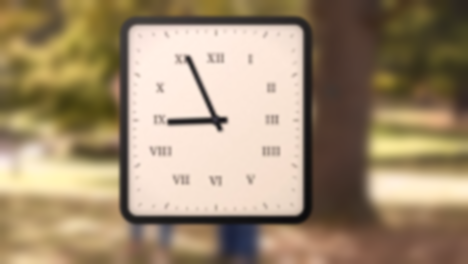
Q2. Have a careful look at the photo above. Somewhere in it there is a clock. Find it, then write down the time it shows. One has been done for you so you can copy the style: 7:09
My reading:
8:56
